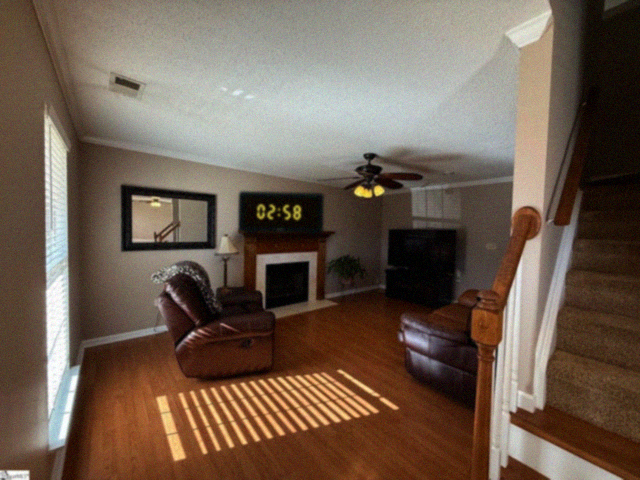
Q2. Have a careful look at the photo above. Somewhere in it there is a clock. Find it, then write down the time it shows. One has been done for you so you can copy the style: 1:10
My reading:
2:58
